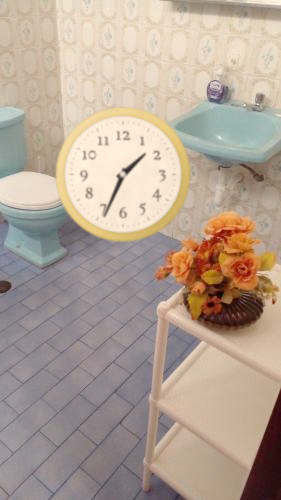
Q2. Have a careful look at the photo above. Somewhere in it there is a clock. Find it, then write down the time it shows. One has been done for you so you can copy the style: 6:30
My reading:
1:34
